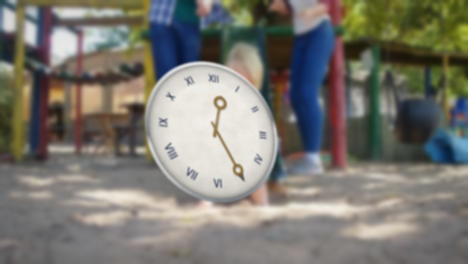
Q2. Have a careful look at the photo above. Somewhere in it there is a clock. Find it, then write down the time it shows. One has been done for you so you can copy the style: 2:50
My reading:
12:25
